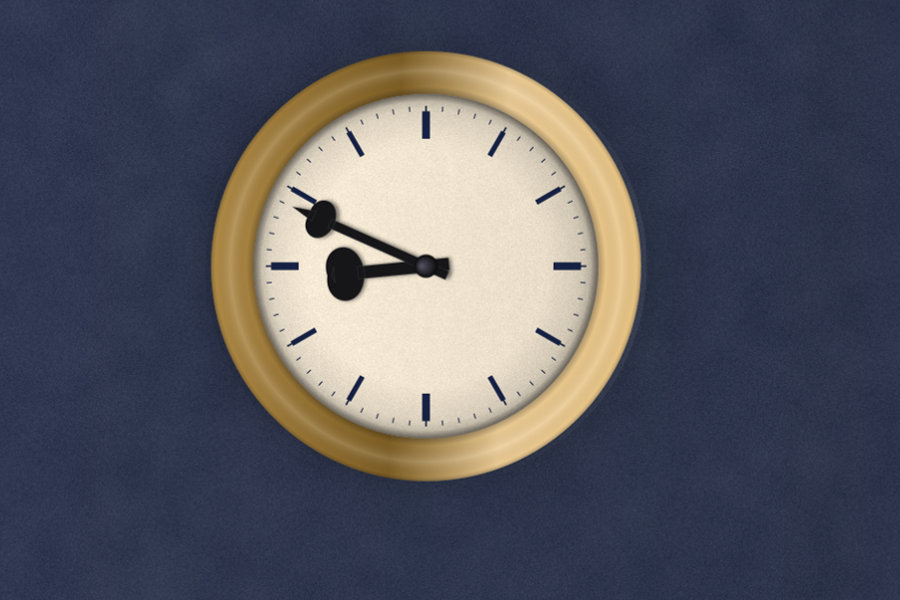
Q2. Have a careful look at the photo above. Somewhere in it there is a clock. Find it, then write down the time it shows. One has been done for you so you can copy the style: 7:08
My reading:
8:49
